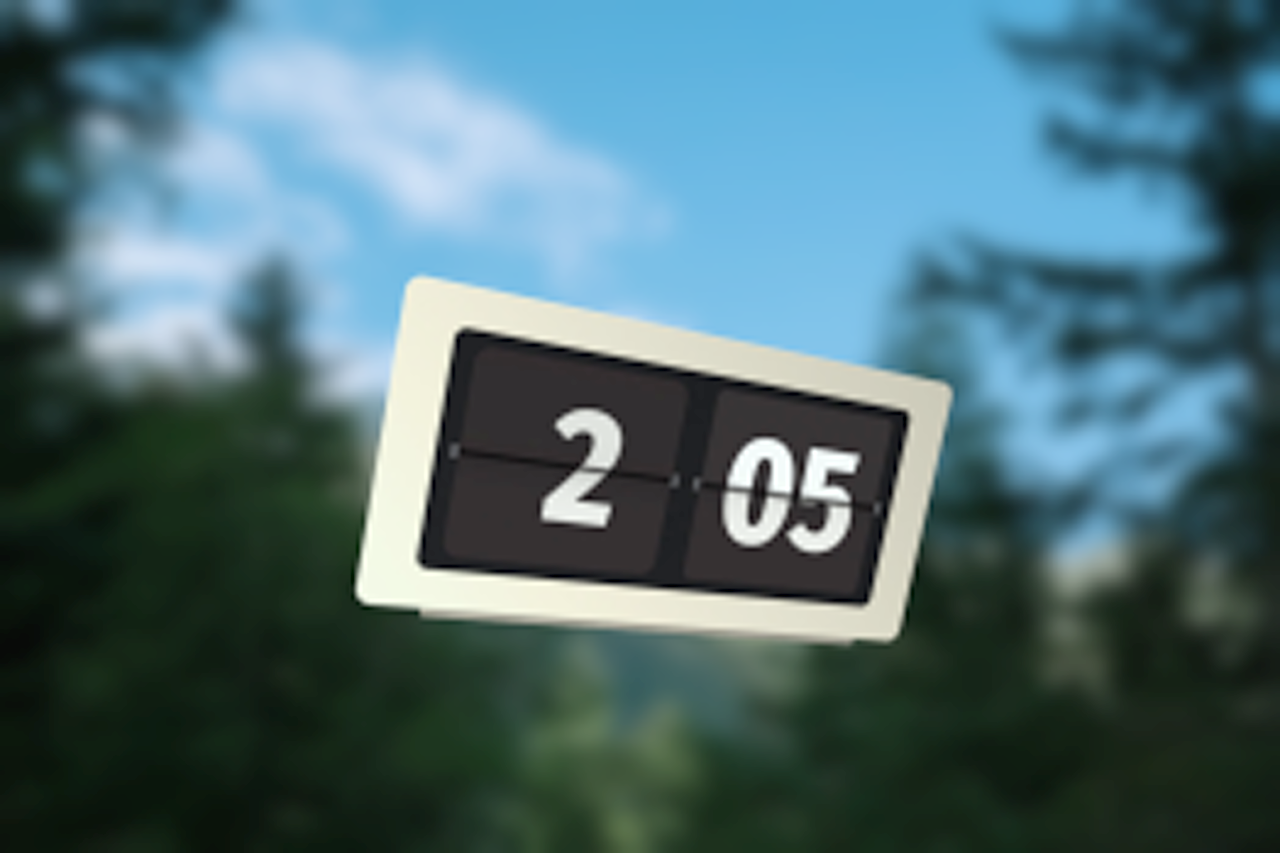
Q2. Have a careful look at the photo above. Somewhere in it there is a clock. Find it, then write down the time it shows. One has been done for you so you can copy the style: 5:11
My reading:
2:05
